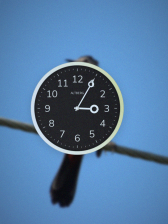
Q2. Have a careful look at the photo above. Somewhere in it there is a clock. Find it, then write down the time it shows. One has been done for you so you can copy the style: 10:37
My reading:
3:05
